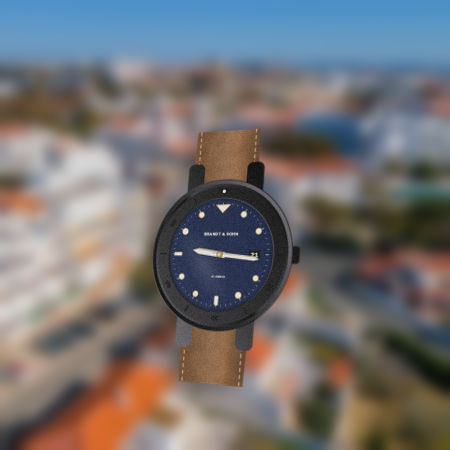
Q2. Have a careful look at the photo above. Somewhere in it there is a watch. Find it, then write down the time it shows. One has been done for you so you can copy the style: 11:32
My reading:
9:16
